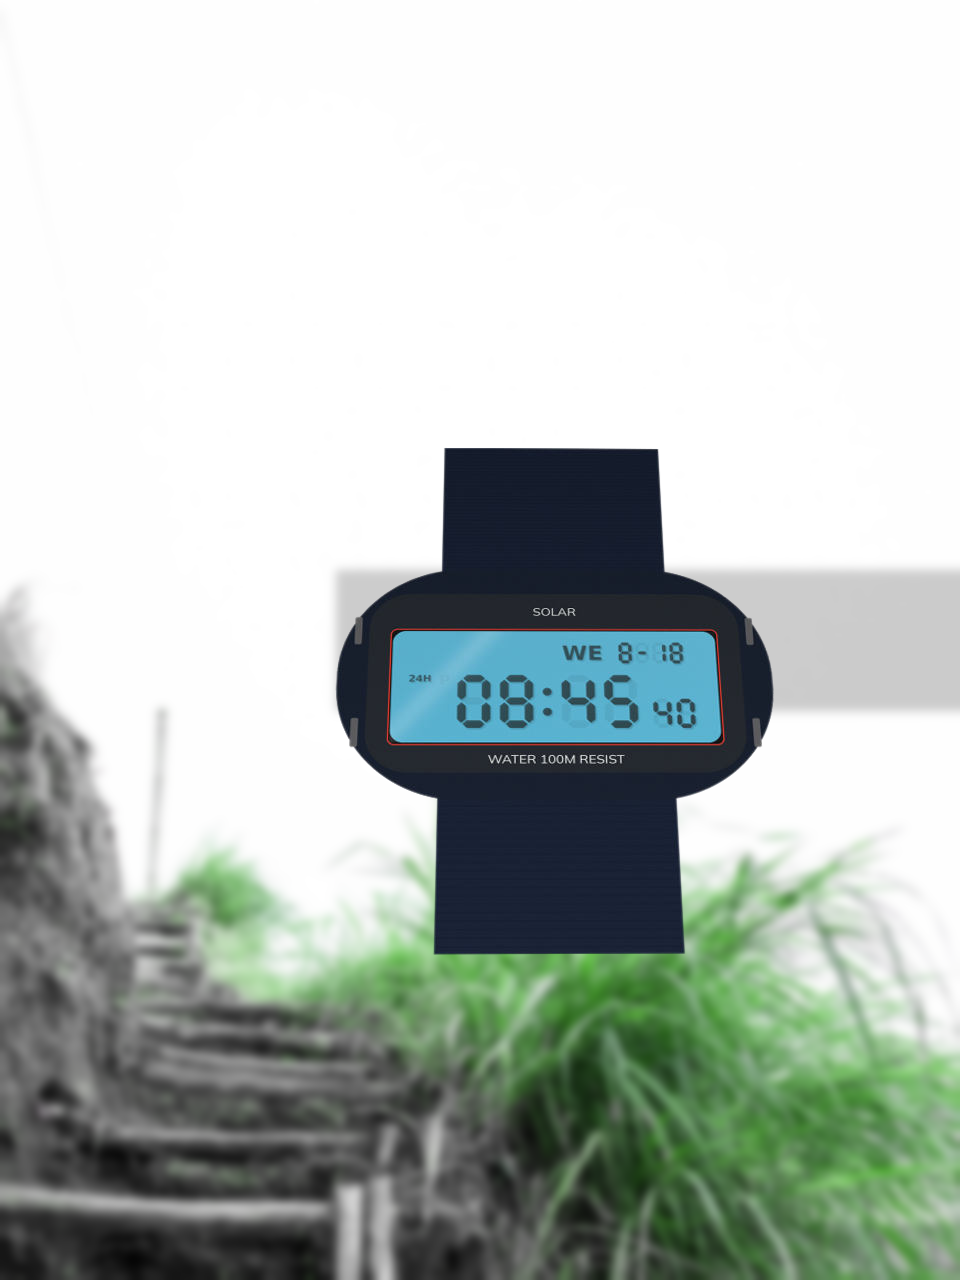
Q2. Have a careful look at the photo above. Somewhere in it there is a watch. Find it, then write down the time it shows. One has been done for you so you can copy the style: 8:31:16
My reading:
8:45:40
